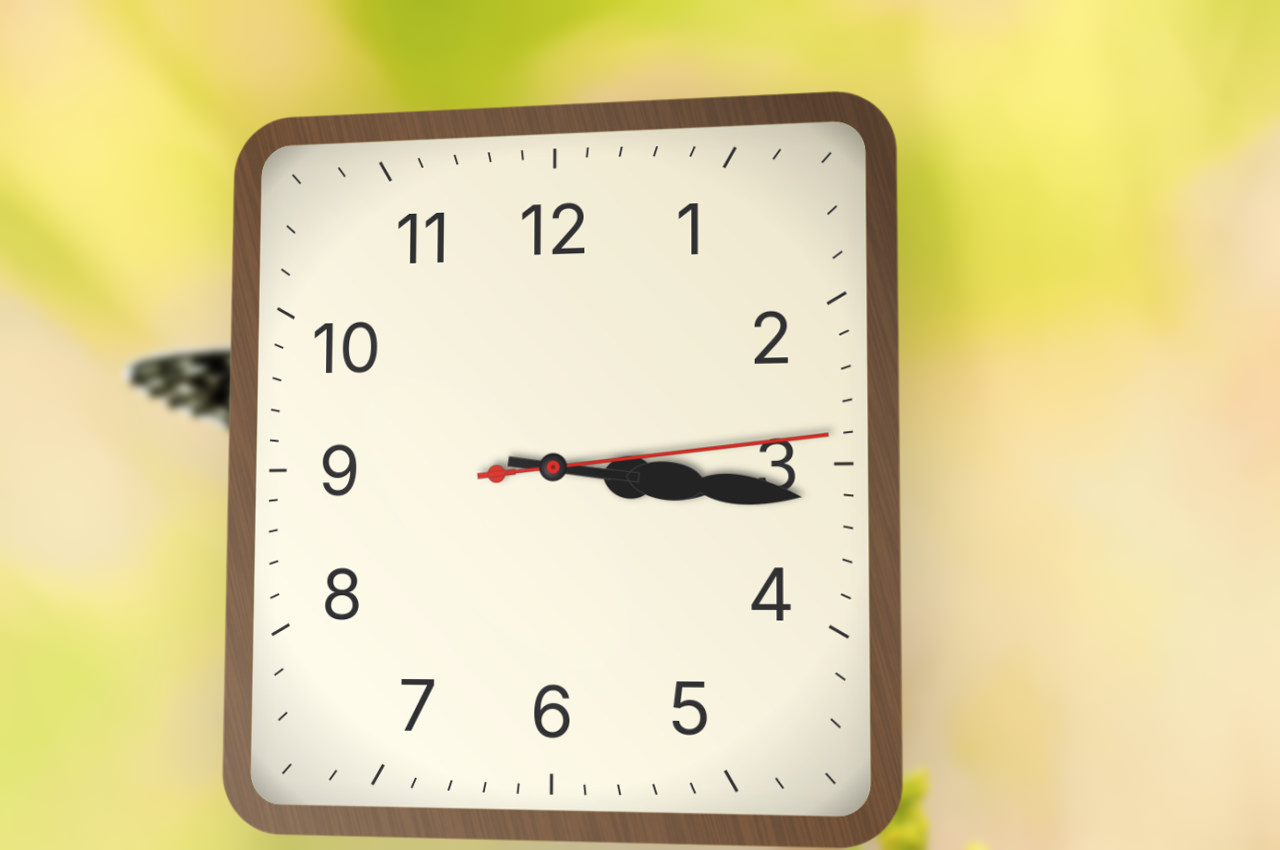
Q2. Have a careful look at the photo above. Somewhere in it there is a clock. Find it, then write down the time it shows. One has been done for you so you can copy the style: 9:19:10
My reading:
3:16:14
